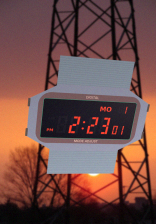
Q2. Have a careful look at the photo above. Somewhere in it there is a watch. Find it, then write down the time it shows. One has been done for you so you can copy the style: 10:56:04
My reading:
2:23:01
